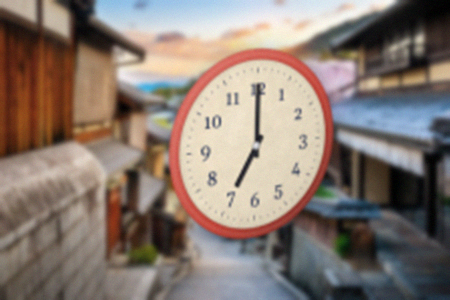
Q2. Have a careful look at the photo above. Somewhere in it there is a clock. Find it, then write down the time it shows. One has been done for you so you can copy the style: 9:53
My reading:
7:00
